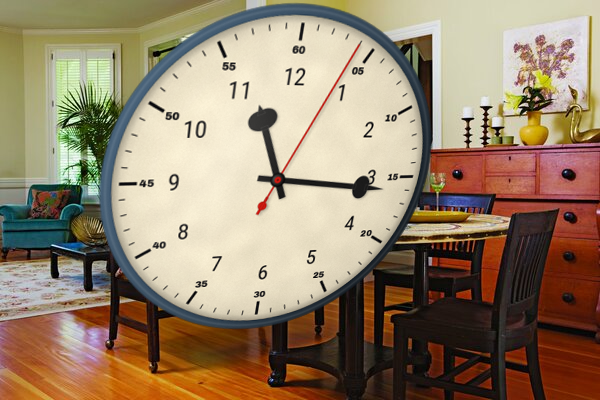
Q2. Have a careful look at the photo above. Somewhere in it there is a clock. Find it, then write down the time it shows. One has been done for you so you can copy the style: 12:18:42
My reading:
11:16:04
